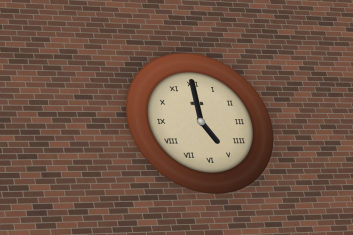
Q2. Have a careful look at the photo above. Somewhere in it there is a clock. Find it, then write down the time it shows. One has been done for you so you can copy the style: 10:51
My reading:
5:00
